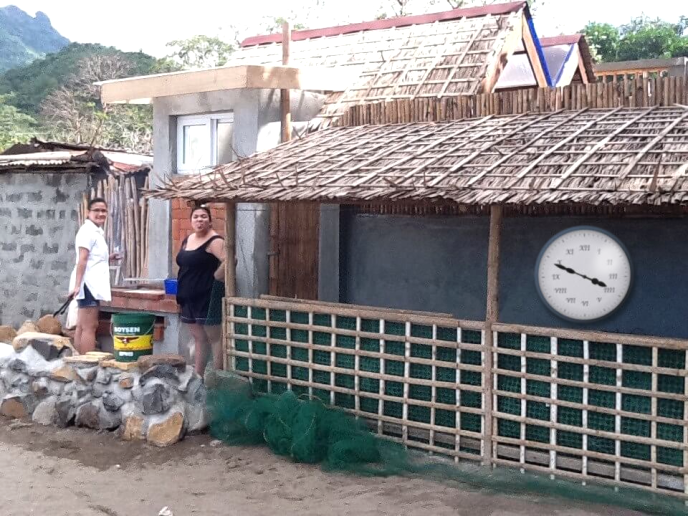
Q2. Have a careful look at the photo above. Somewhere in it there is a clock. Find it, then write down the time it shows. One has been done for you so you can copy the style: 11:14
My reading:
3:49
